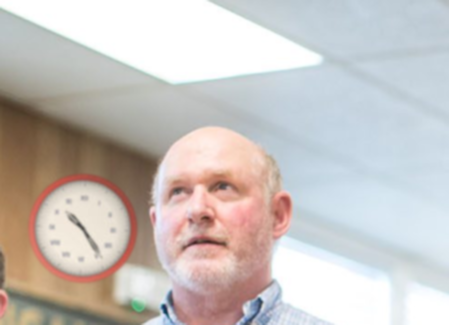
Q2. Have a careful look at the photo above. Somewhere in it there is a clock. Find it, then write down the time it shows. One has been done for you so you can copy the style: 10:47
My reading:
10:24
